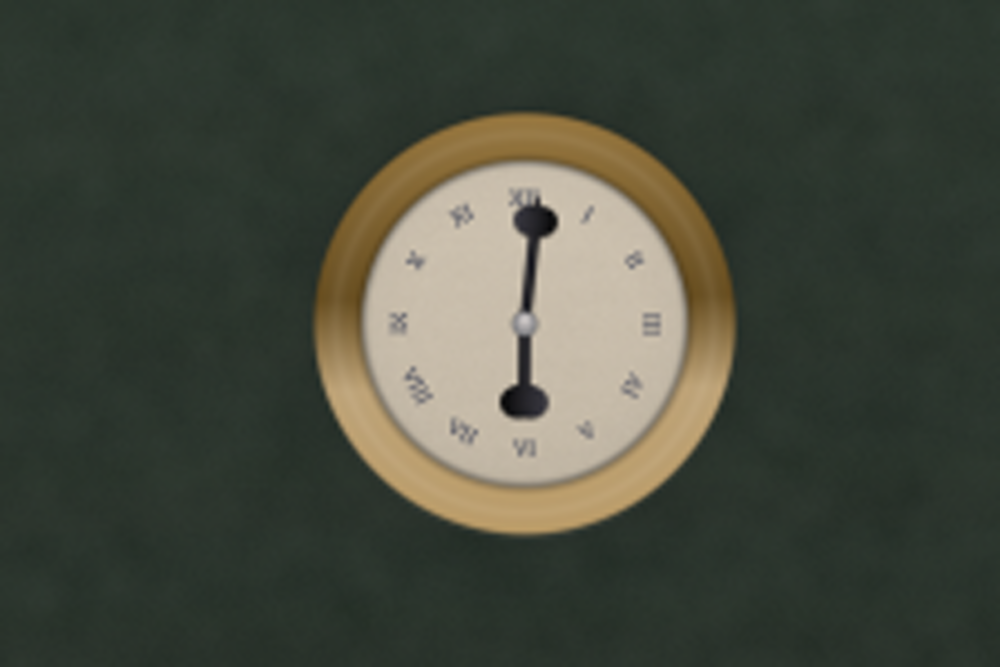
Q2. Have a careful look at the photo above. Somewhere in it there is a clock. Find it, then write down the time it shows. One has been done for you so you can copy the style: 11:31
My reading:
6:01
